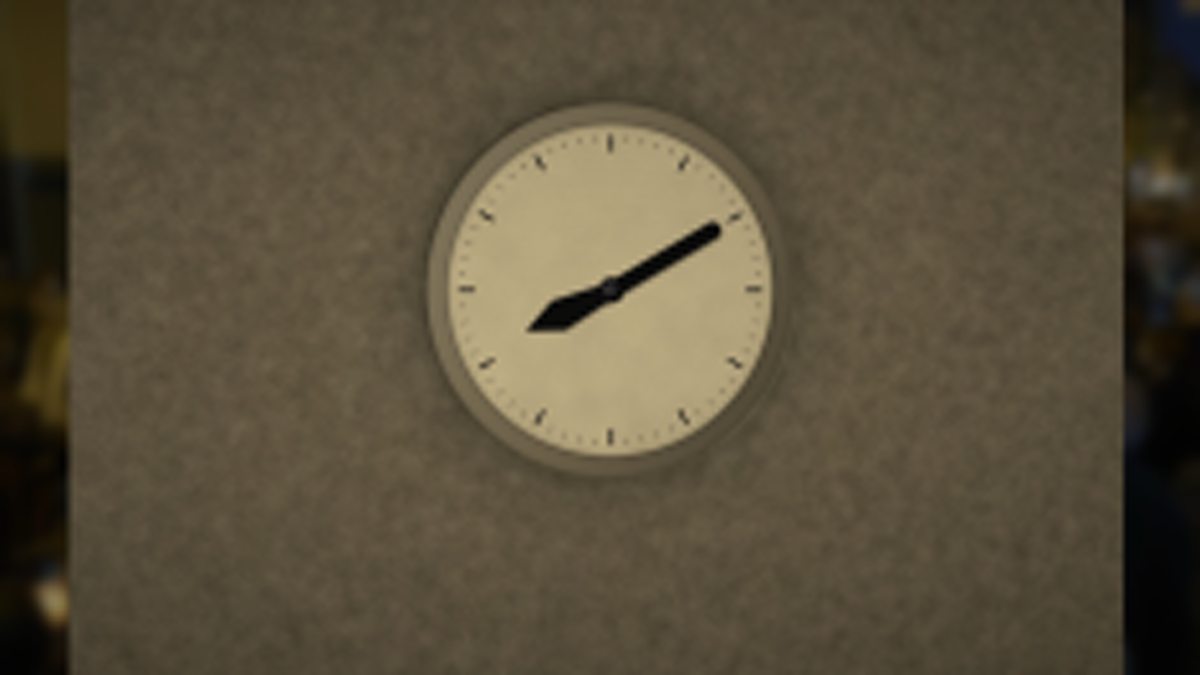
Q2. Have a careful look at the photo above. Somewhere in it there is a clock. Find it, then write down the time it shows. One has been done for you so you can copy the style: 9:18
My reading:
8:10
